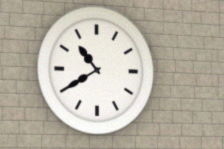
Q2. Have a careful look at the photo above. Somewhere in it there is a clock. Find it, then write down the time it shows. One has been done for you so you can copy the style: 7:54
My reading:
10:40
